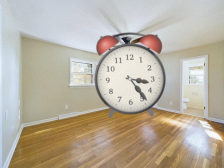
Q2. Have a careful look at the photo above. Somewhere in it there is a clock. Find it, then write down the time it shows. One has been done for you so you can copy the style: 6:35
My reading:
3:24
